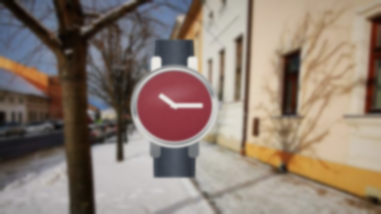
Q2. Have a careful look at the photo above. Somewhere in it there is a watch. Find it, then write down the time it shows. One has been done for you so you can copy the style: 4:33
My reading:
10:15
